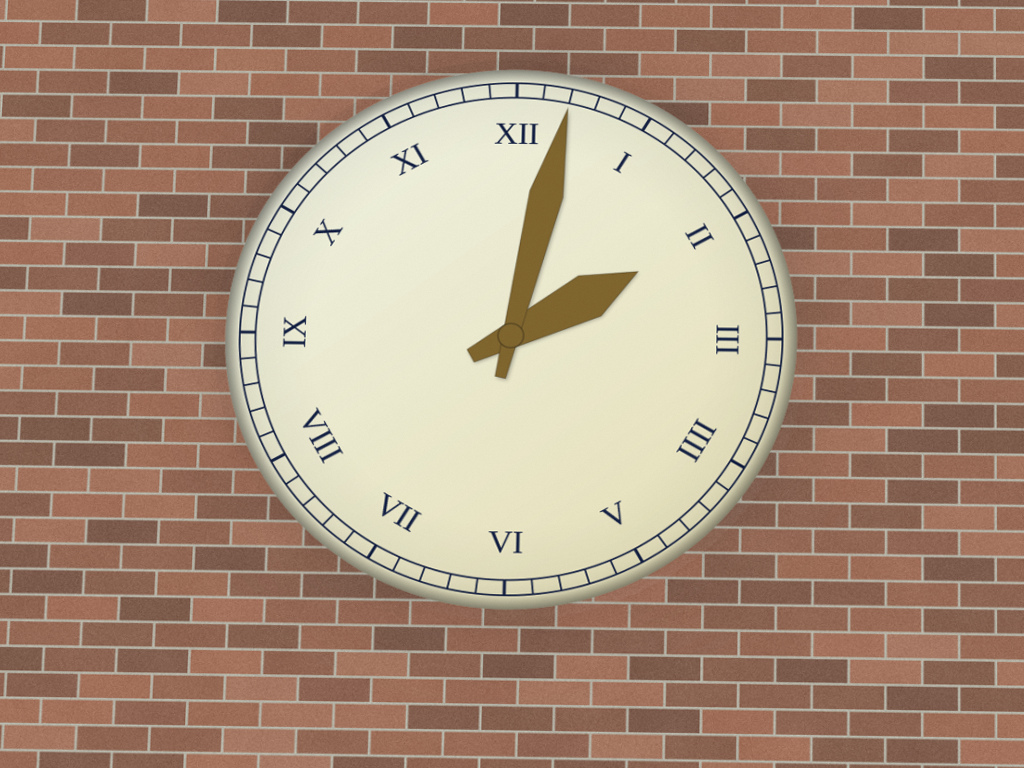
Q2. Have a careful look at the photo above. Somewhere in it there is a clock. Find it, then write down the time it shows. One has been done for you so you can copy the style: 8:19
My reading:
2:02
